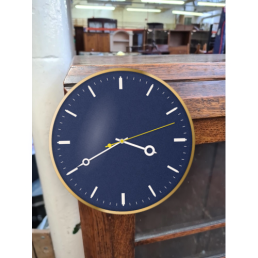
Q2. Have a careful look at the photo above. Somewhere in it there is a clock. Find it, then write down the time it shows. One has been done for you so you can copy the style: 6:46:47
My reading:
3:40:12
